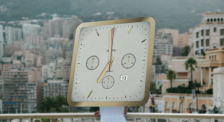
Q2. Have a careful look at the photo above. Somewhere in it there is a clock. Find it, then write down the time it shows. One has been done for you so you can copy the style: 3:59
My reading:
6:59
